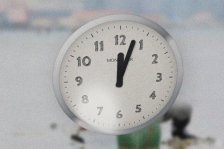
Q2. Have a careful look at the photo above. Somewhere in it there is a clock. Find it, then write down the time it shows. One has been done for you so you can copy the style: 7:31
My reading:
12:03
